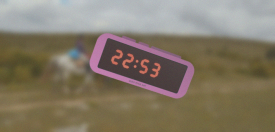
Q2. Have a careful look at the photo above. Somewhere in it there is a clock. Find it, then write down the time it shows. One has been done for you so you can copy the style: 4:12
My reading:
22:53
